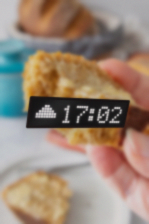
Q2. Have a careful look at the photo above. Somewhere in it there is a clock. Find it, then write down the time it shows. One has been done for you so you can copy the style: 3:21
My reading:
17:02
